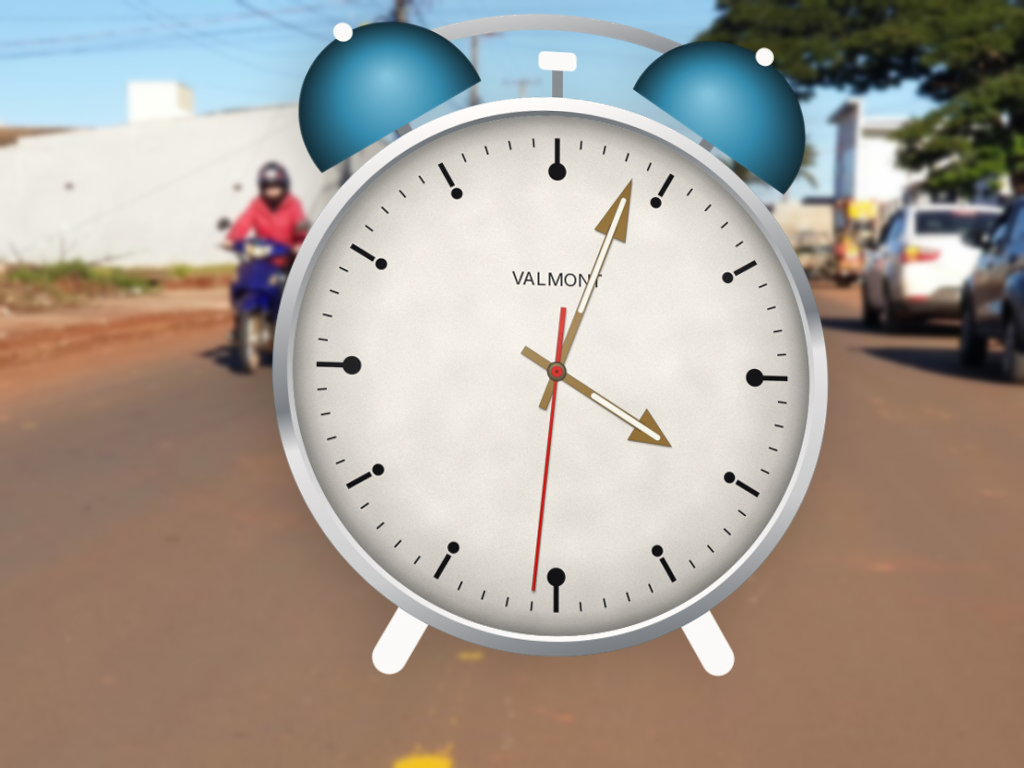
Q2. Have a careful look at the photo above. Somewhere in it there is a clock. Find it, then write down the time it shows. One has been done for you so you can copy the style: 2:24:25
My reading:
4:03:31
